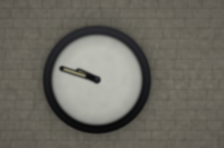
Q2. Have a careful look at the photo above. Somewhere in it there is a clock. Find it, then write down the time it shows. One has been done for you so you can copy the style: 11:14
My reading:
9:48
